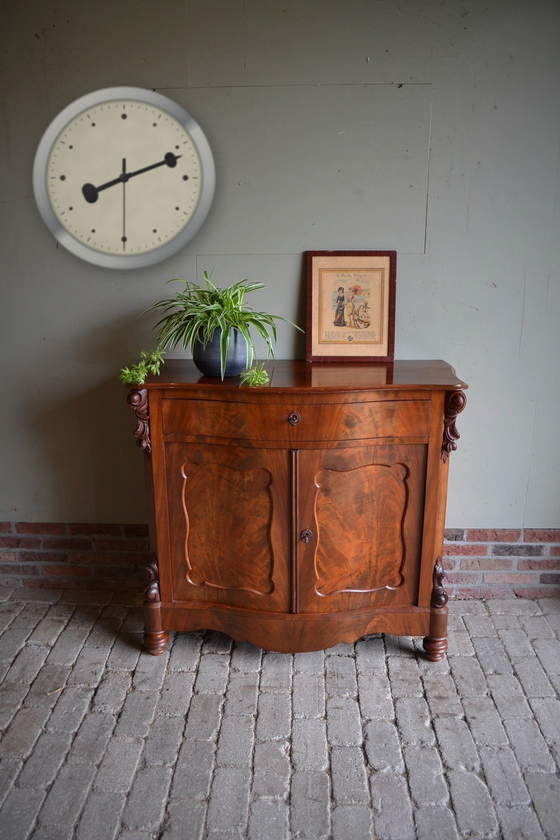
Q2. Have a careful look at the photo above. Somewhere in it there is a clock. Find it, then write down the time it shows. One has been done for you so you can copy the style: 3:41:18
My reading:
8:11:30
